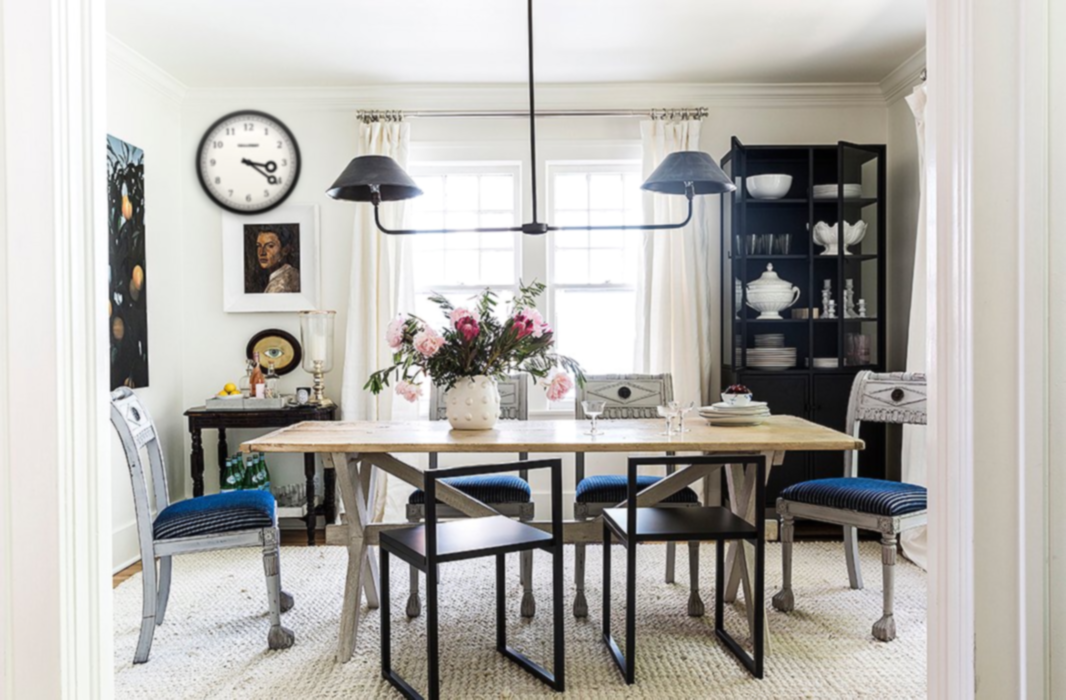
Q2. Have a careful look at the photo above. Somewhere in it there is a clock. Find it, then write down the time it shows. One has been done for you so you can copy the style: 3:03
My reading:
3:21
